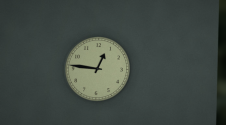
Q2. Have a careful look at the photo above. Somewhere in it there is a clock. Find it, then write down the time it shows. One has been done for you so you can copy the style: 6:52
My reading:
12:46
